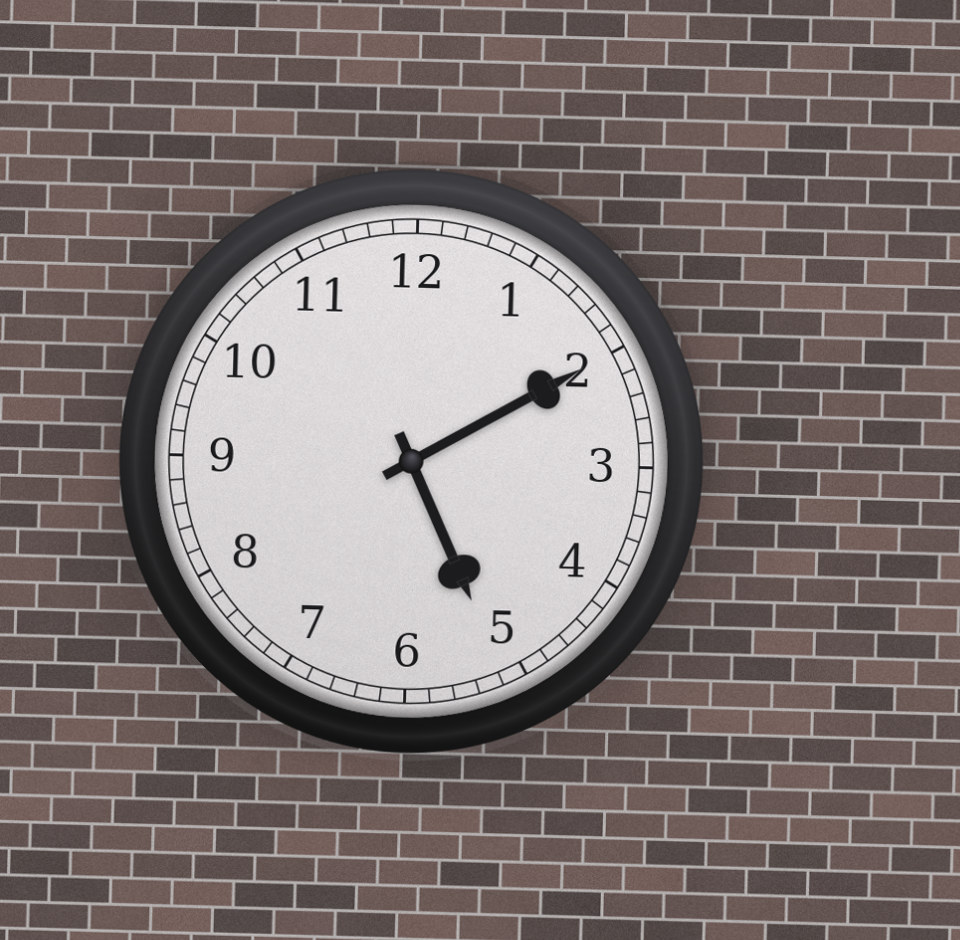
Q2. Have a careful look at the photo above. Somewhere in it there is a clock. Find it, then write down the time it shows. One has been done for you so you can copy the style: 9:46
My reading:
5:10
